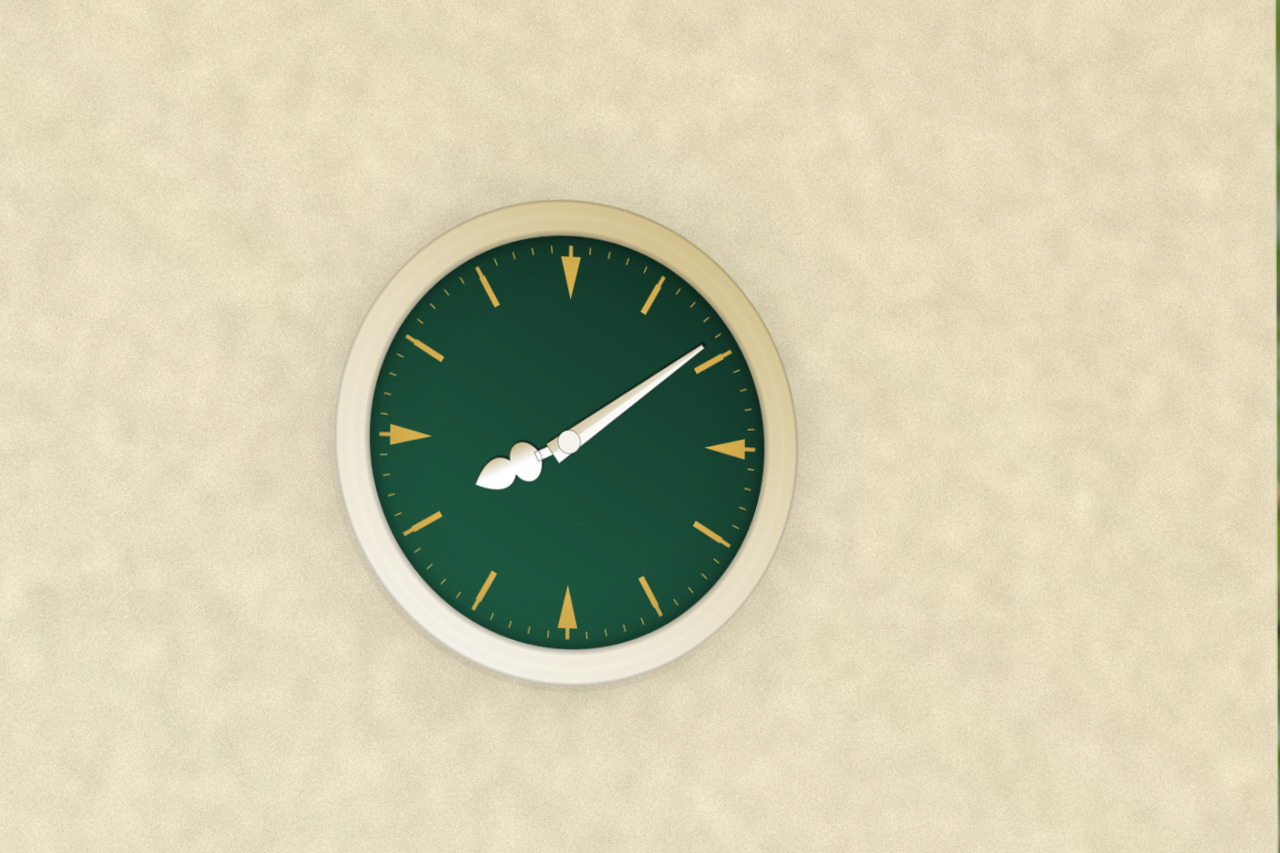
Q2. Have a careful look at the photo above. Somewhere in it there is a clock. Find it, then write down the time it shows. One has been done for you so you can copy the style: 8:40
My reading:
8:09
